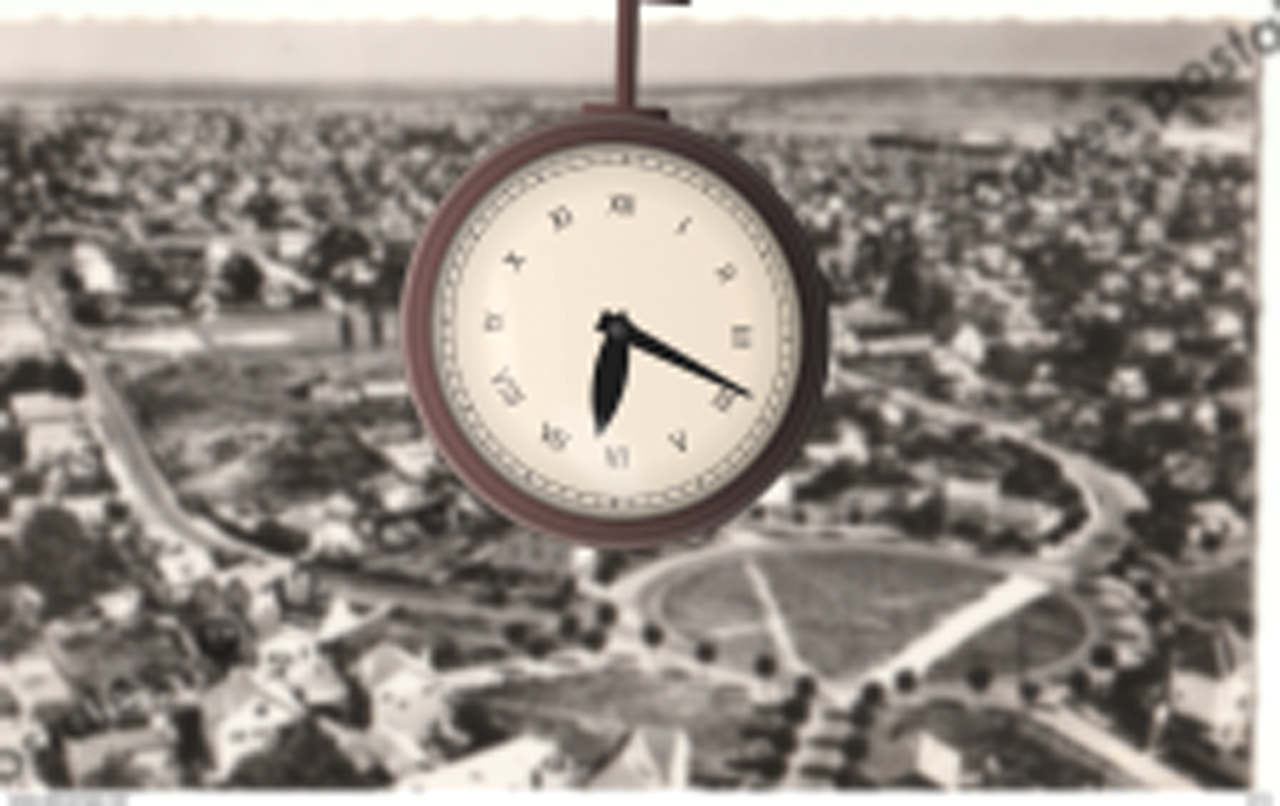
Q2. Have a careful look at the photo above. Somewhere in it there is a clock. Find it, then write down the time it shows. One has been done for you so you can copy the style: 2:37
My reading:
6:19
